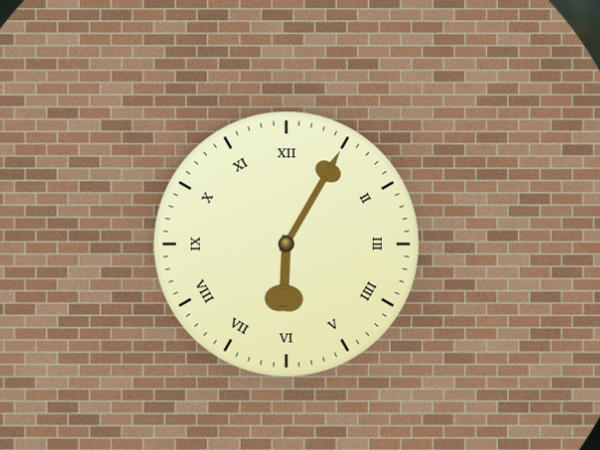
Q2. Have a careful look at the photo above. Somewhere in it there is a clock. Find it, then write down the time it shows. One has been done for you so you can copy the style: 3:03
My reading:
6:05
